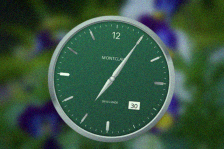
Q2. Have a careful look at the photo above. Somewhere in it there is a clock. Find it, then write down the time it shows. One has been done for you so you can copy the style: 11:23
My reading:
7:05
